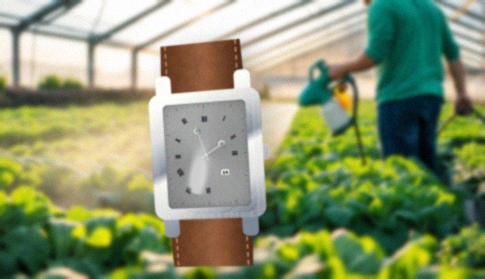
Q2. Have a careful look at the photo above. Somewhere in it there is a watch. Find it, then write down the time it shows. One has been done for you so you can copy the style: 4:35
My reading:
1:57
